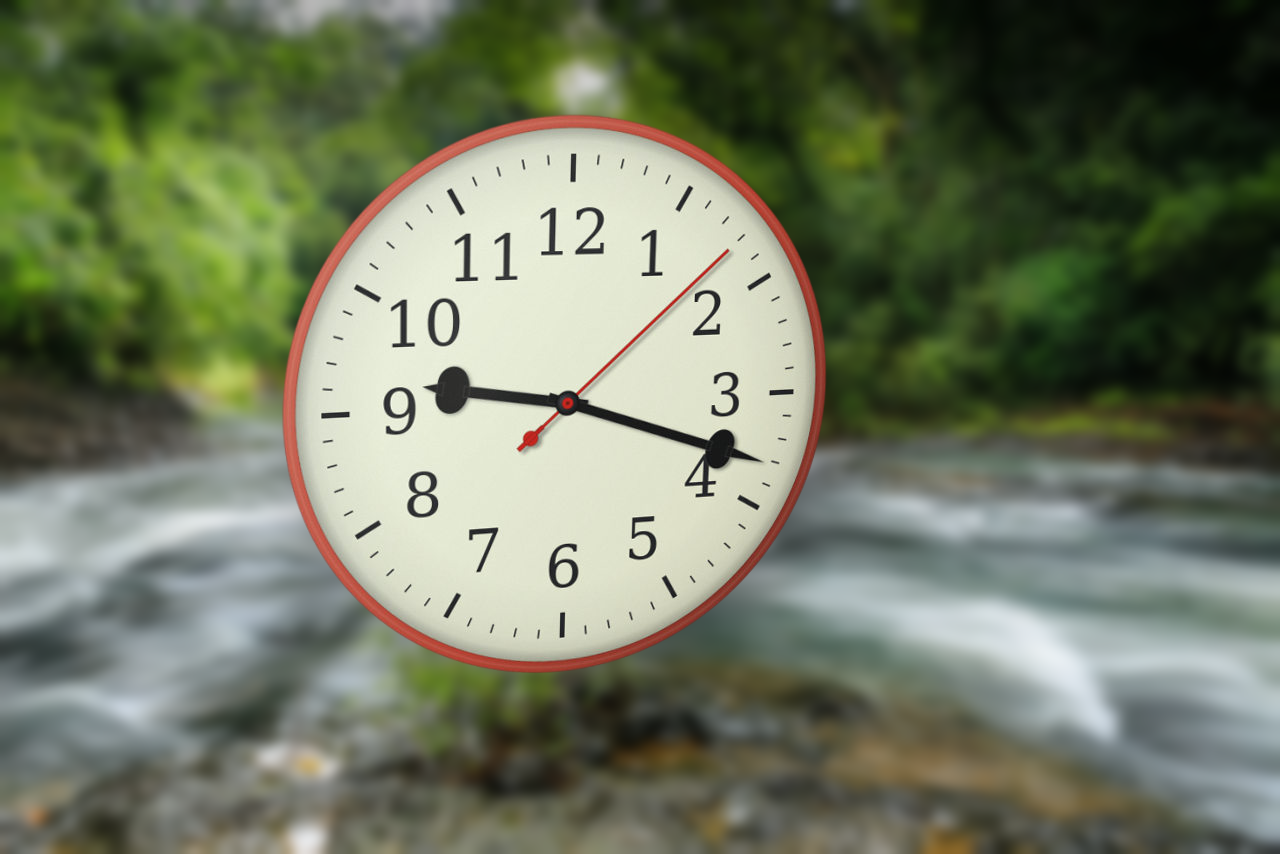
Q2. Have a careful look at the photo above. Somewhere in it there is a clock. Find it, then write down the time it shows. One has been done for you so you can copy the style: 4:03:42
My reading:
9:18:08
